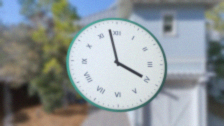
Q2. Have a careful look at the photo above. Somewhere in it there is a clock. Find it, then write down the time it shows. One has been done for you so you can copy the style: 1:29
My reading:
3:58
